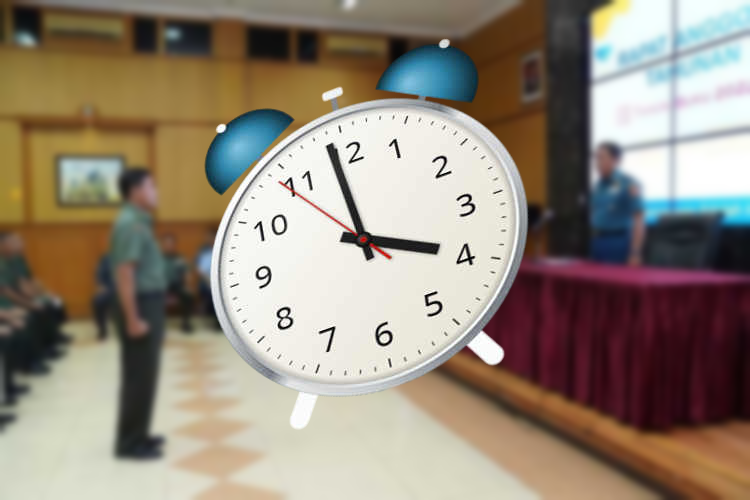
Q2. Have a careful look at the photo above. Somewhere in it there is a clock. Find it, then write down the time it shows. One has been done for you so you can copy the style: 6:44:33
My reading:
3:58:54
